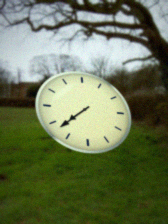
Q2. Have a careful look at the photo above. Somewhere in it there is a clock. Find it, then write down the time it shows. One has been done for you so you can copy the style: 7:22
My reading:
7:38
